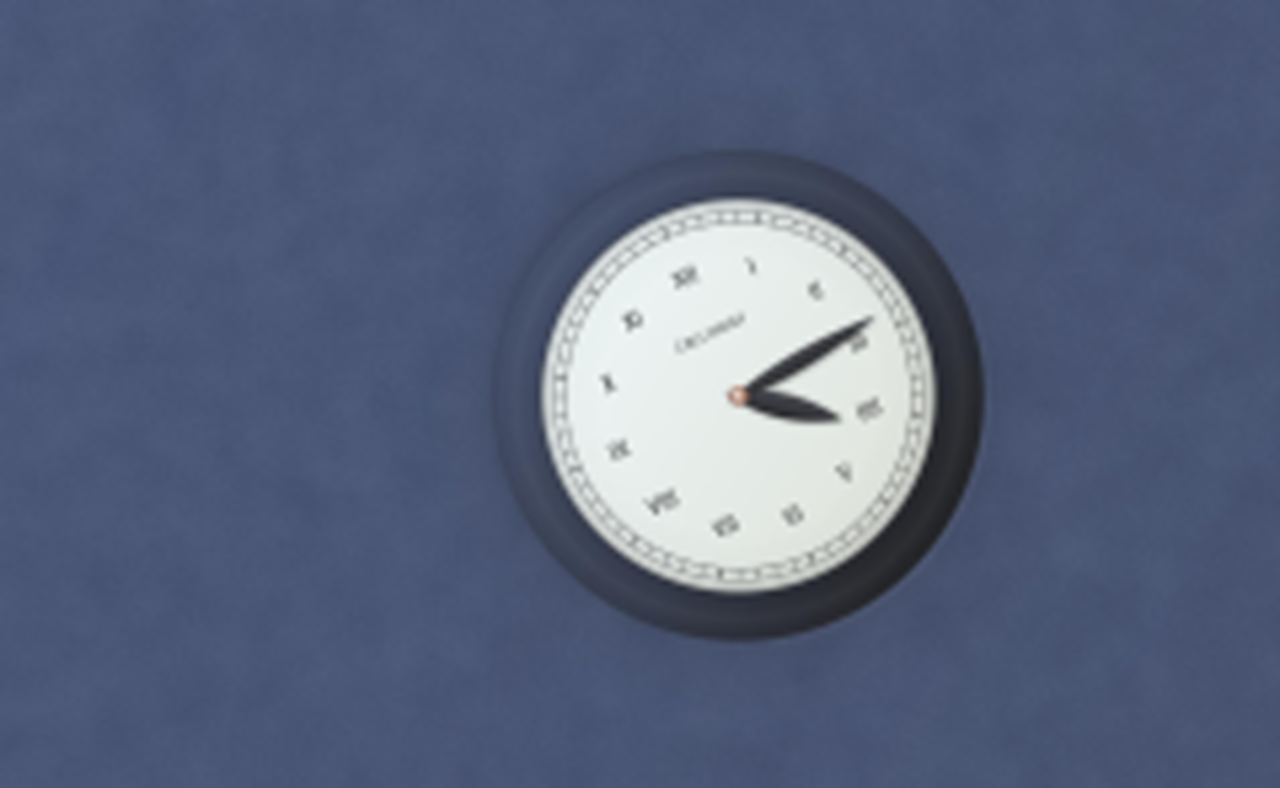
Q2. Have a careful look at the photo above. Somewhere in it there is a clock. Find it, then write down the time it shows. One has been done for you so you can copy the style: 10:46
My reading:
4:14
